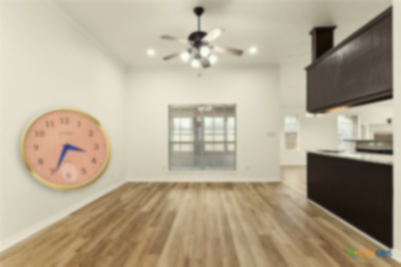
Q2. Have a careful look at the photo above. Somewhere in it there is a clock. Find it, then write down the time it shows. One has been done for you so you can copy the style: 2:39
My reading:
3:34
